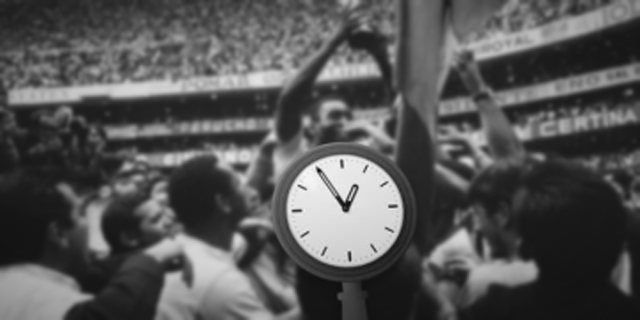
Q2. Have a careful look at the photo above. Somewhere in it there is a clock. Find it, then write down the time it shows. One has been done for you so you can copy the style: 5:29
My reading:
12:55
